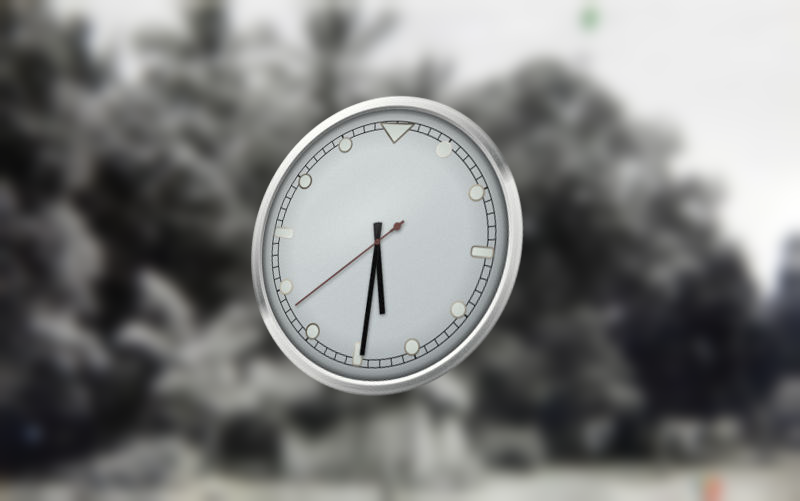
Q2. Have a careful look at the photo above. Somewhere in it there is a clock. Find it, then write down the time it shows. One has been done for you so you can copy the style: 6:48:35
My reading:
5:29:38
